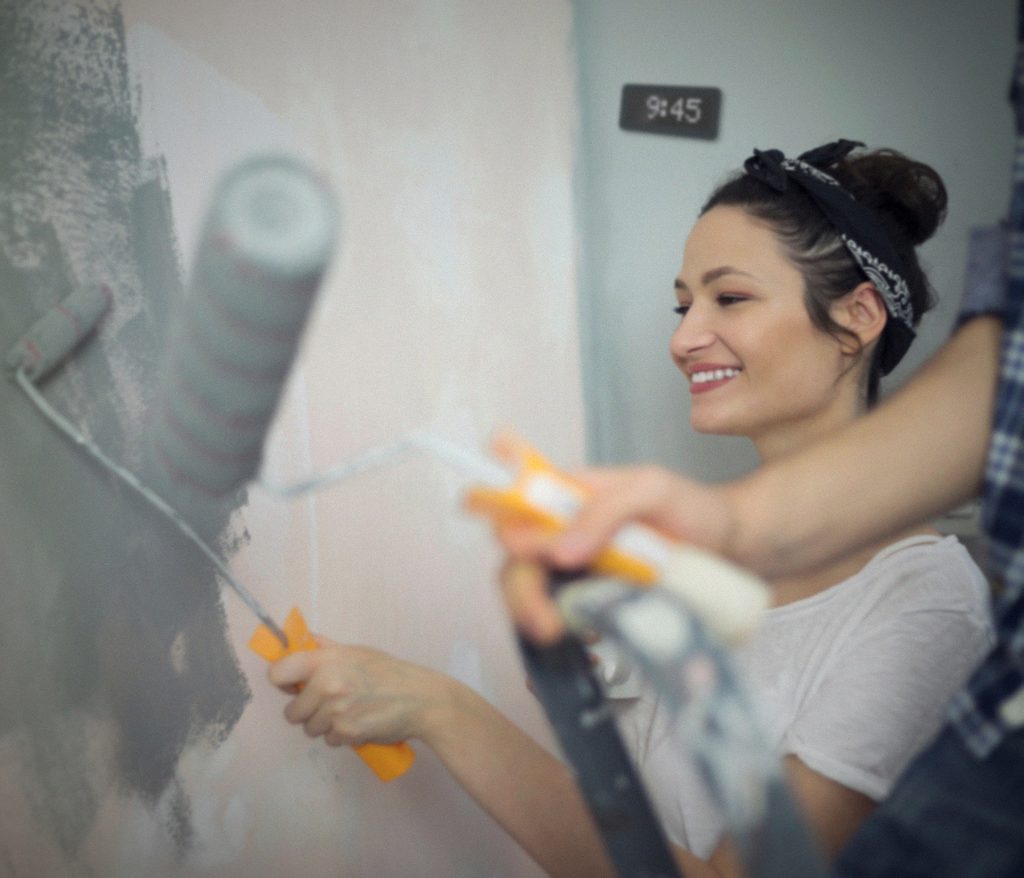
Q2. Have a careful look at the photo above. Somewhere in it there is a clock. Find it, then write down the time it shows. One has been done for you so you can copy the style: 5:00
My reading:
9:45
